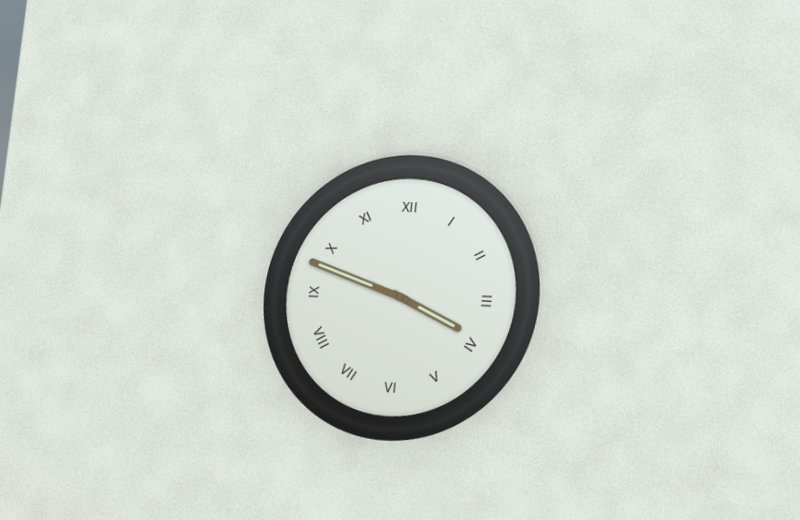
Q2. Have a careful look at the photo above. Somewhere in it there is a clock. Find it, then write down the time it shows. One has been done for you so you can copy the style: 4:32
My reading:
3:48
